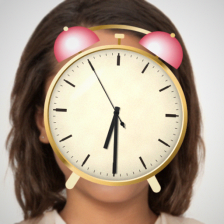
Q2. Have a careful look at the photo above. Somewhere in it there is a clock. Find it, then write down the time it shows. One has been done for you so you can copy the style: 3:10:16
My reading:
6:29:55
